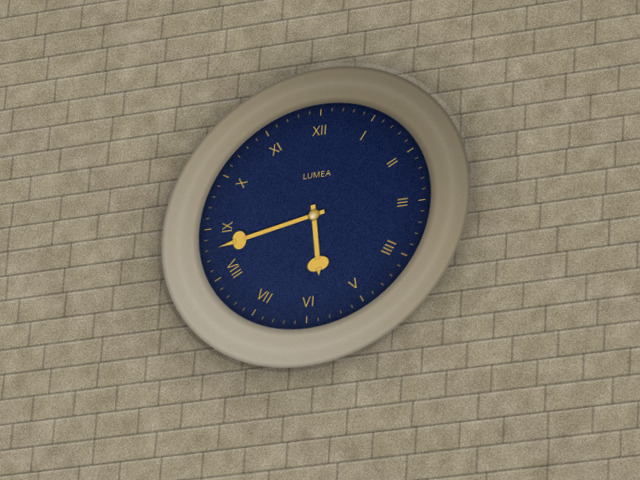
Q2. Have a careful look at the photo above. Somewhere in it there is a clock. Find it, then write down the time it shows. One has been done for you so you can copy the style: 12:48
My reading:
5:43
